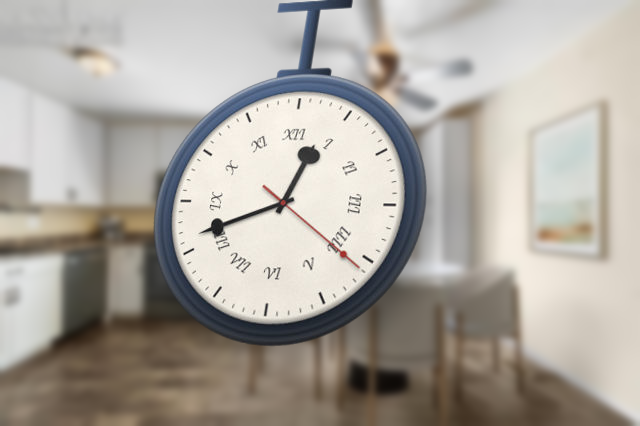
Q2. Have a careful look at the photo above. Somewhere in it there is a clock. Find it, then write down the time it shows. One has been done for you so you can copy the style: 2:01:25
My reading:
12:41:21
